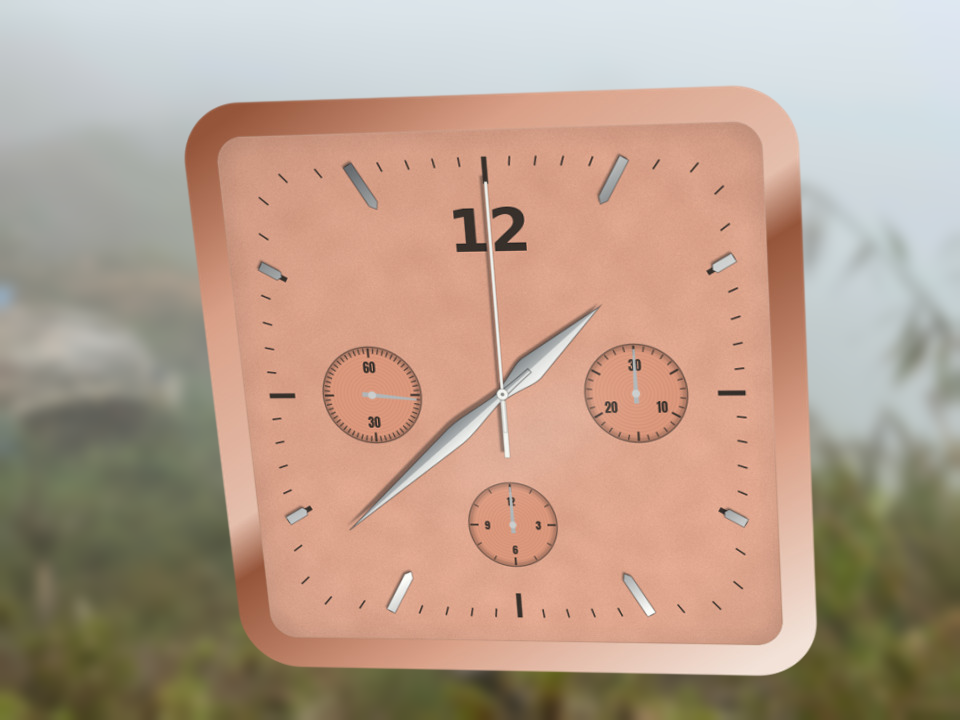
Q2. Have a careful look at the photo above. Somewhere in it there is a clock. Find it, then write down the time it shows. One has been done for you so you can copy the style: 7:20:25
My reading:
1:38:16
